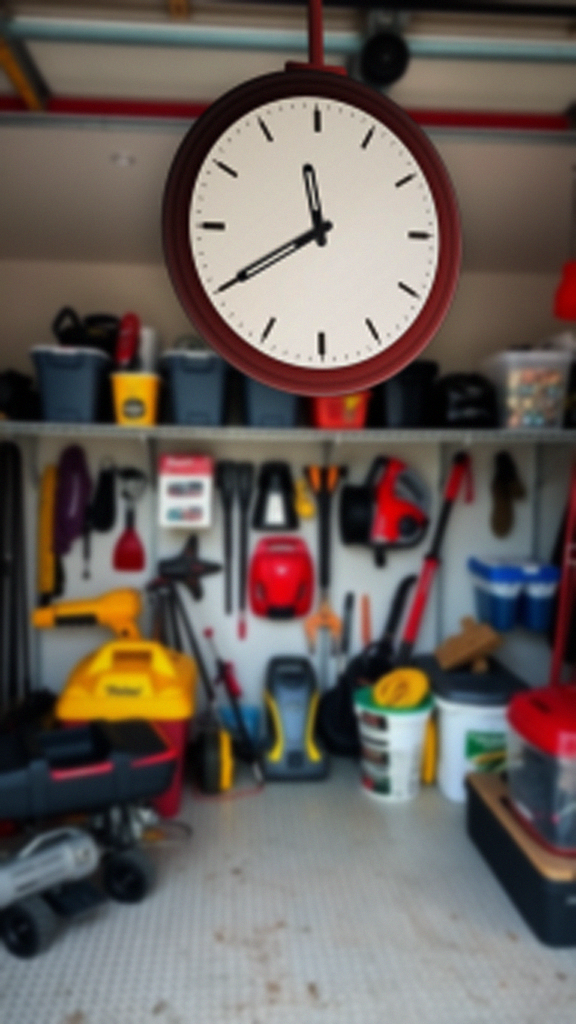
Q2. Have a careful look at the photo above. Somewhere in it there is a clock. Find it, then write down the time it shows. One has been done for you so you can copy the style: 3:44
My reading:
11:40
